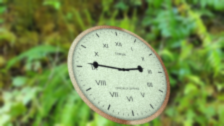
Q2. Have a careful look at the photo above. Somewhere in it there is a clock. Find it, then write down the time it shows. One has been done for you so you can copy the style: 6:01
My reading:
2:46
